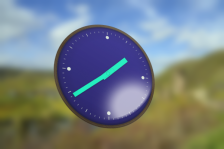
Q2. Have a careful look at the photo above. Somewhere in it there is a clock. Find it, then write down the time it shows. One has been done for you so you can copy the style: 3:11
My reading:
1:39
